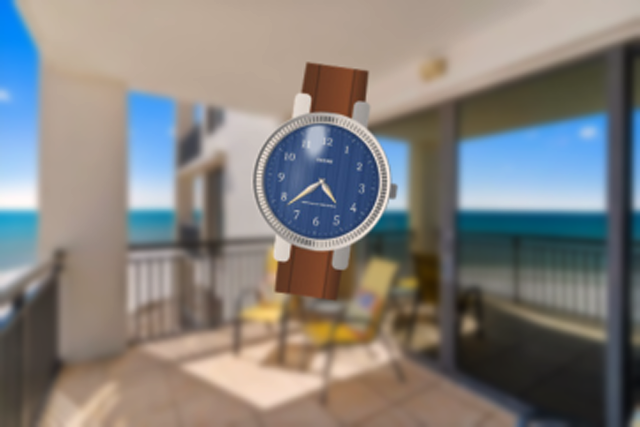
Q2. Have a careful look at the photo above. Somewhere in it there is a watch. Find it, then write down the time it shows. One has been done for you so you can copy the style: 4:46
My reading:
4:38
